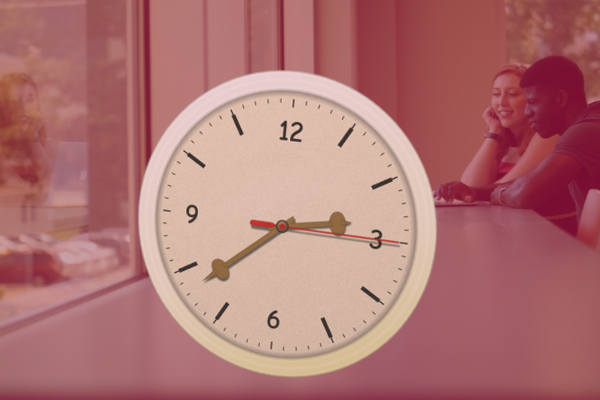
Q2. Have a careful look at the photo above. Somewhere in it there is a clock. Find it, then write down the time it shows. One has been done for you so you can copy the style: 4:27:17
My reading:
2:38:15
